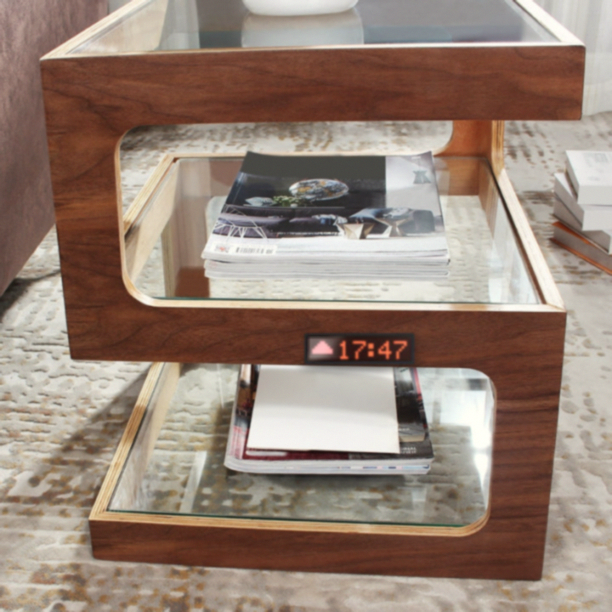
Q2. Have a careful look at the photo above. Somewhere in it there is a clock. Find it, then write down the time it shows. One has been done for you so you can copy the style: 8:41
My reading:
17:47
